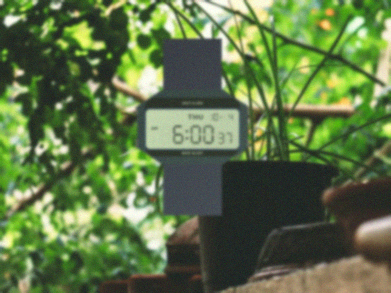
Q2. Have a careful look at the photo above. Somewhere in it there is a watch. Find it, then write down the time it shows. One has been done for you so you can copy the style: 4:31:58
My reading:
6:00:37
